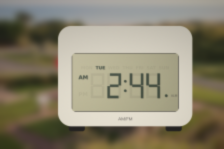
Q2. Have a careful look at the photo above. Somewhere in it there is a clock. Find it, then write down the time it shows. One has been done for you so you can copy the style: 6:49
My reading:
2:44
